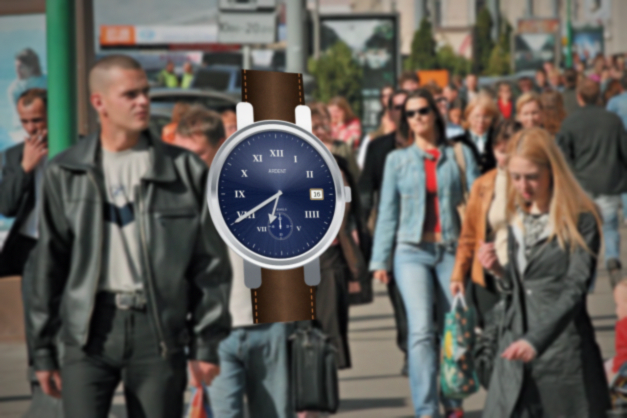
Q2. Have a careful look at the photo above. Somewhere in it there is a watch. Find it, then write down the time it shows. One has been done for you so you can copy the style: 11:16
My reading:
6:40
